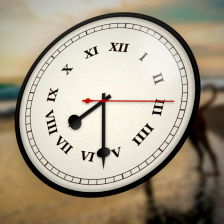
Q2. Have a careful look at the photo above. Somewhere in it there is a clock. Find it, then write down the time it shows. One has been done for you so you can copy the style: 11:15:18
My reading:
7:27:14
